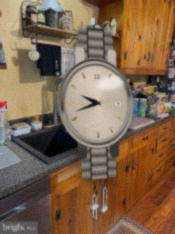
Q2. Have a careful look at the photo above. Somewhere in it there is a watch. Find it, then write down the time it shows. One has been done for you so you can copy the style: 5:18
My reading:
9:42
